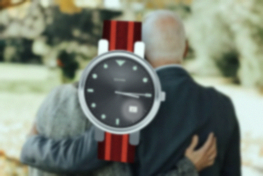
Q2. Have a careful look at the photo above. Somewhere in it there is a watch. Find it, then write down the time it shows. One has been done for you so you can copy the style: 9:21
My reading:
3:15
